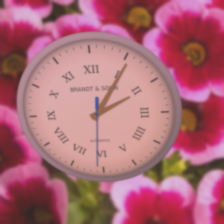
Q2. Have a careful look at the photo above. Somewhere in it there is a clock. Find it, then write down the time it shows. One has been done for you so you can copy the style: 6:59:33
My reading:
2:05:31
